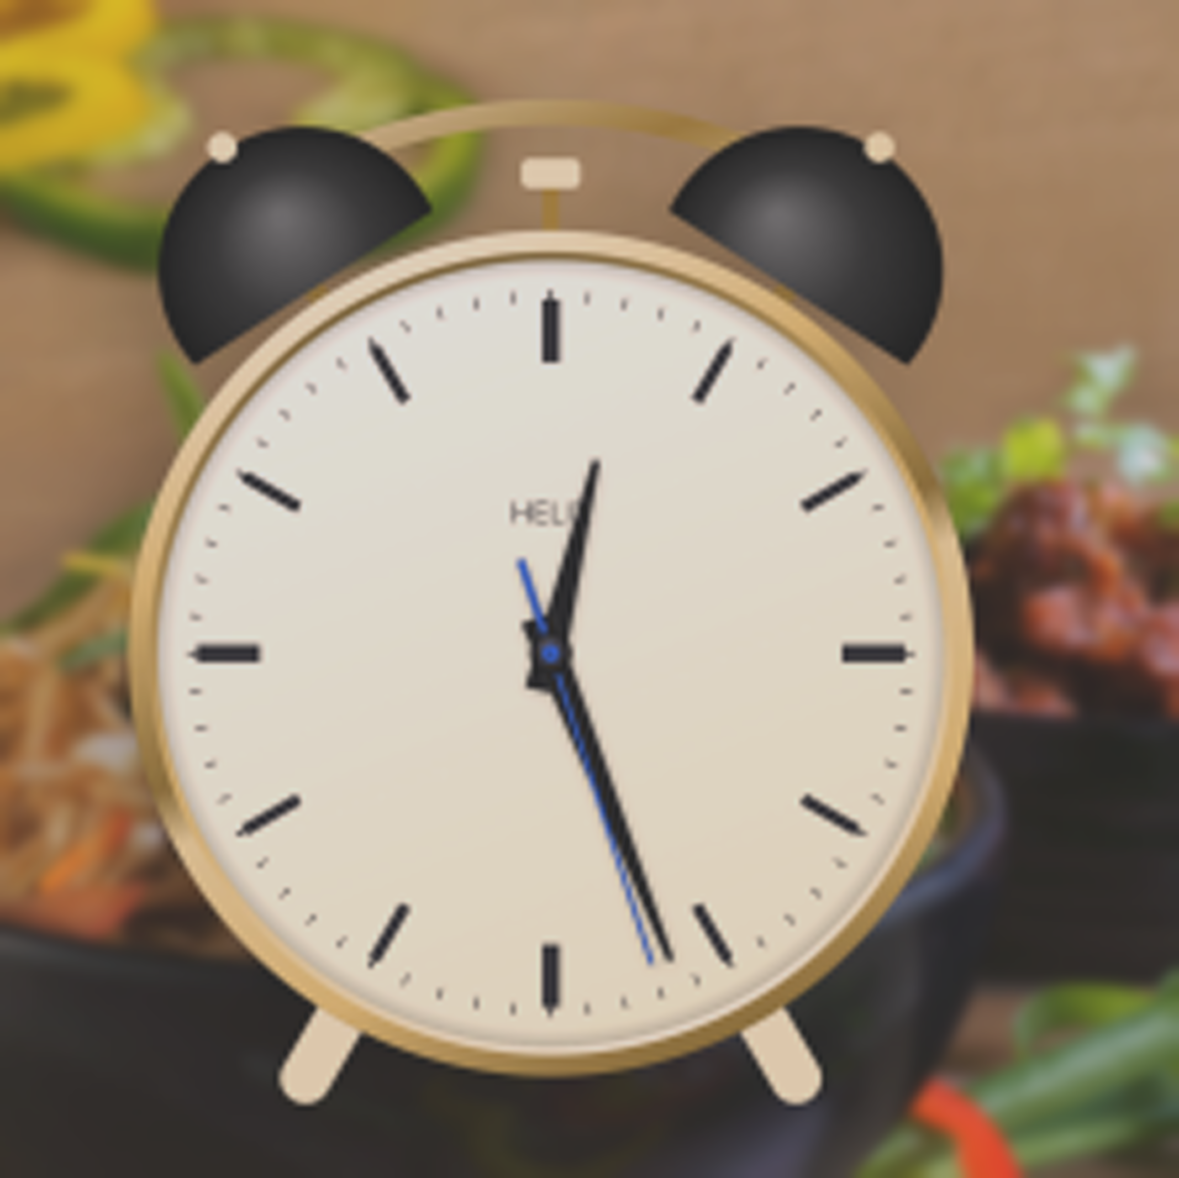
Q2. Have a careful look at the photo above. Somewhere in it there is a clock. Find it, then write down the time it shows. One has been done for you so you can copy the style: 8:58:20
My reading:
12:26:27
